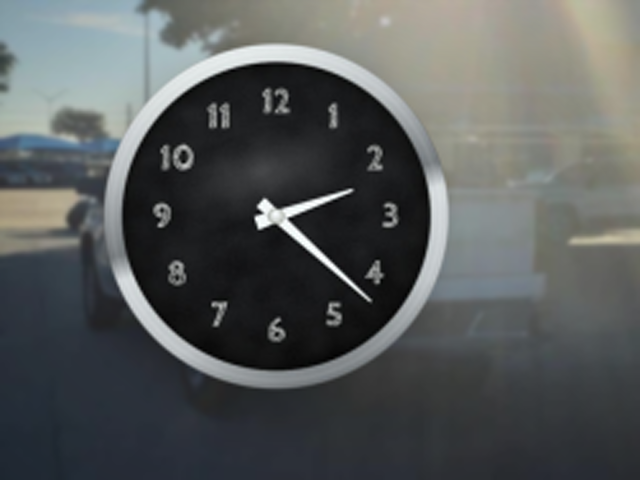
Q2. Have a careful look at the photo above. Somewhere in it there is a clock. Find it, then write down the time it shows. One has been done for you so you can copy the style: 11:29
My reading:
2:22
